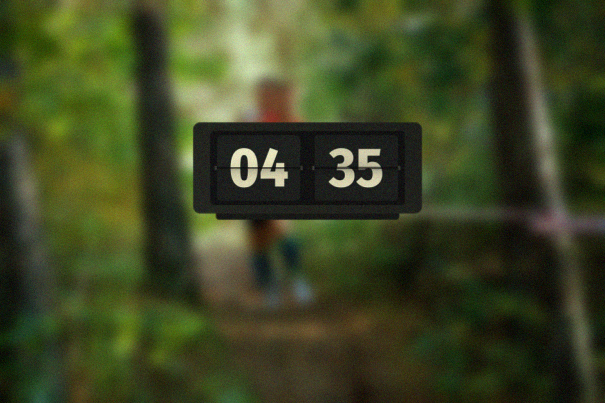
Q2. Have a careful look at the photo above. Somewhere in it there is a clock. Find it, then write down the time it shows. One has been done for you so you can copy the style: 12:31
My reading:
4:35
